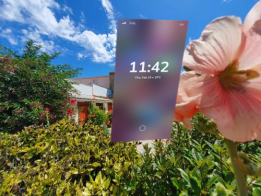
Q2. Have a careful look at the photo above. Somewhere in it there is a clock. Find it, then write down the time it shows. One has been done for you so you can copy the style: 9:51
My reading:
11:42
